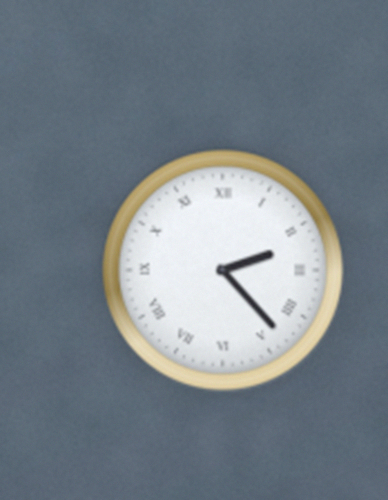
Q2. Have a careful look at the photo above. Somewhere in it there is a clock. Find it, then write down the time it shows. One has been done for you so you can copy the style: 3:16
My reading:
2:23
